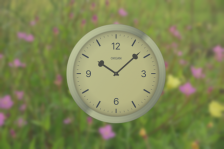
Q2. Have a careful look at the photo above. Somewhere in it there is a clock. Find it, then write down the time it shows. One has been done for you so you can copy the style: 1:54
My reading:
10:08
